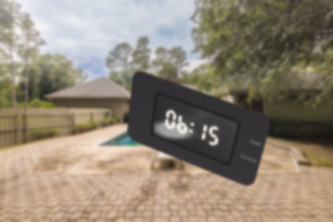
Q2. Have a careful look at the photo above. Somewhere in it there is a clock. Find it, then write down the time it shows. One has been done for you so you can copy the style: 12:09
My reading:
6:15
